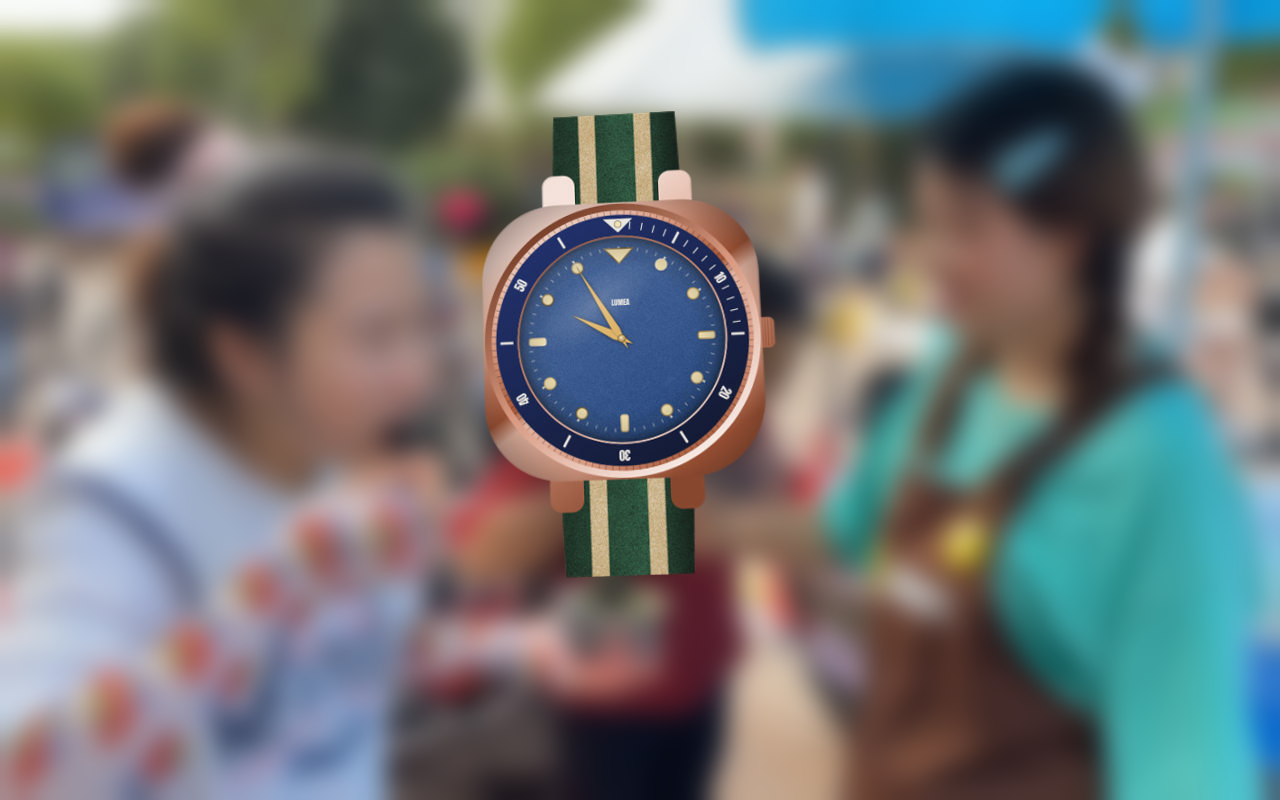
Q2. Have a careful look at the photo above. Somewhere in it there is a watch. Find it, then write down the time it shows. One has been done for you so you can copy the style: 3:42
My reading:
9:55
